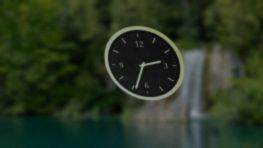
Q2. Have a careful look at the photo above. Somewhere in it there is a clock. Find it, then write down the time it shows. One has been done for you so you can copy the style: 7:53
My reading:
2:34
